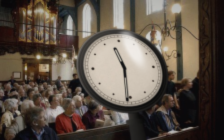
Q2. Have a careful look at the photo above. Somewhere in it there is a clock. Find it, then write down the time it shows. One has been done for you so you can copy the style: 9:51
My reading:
11:31
